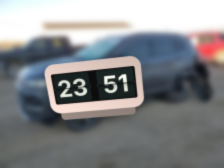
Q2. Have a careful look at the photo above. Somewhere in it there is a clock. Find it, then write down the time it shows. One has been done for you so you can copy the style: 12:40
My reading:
23:51
